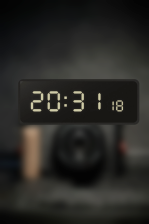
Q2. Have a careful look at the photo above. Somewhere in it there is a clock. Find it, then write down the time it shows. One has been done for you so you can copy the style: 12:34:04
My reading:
20:31:18
